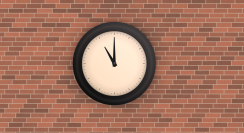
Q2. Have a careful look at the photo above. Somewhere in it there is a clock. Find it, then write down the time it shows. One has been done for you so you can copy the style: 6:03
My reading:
11:00
